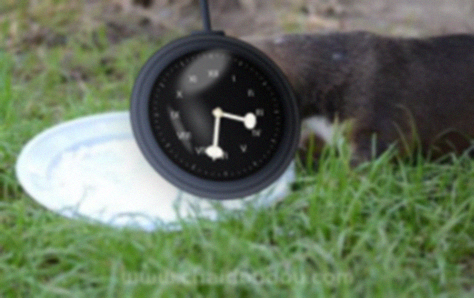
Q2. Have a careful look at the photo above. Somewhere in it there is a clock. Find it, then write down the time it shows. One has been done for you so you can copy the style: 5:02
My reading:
3:32
